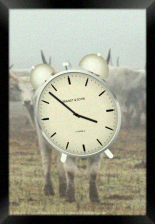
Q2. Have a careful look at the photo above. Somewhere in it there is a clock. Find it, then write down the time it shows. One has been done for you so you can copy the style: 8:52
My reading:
3:53
